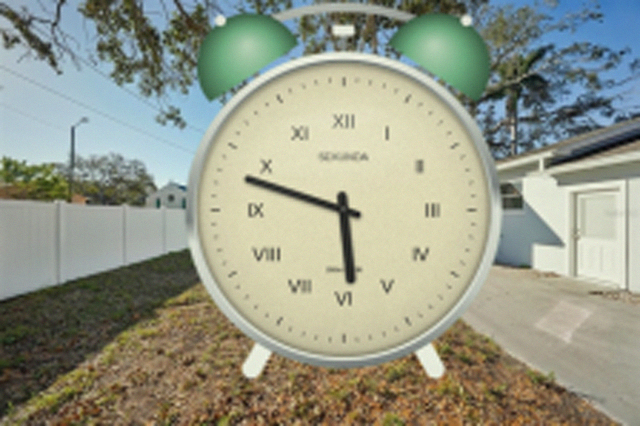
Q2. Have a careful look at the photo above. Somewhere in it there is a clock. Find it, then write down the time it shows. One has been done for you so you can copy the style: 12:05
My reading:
5:48
